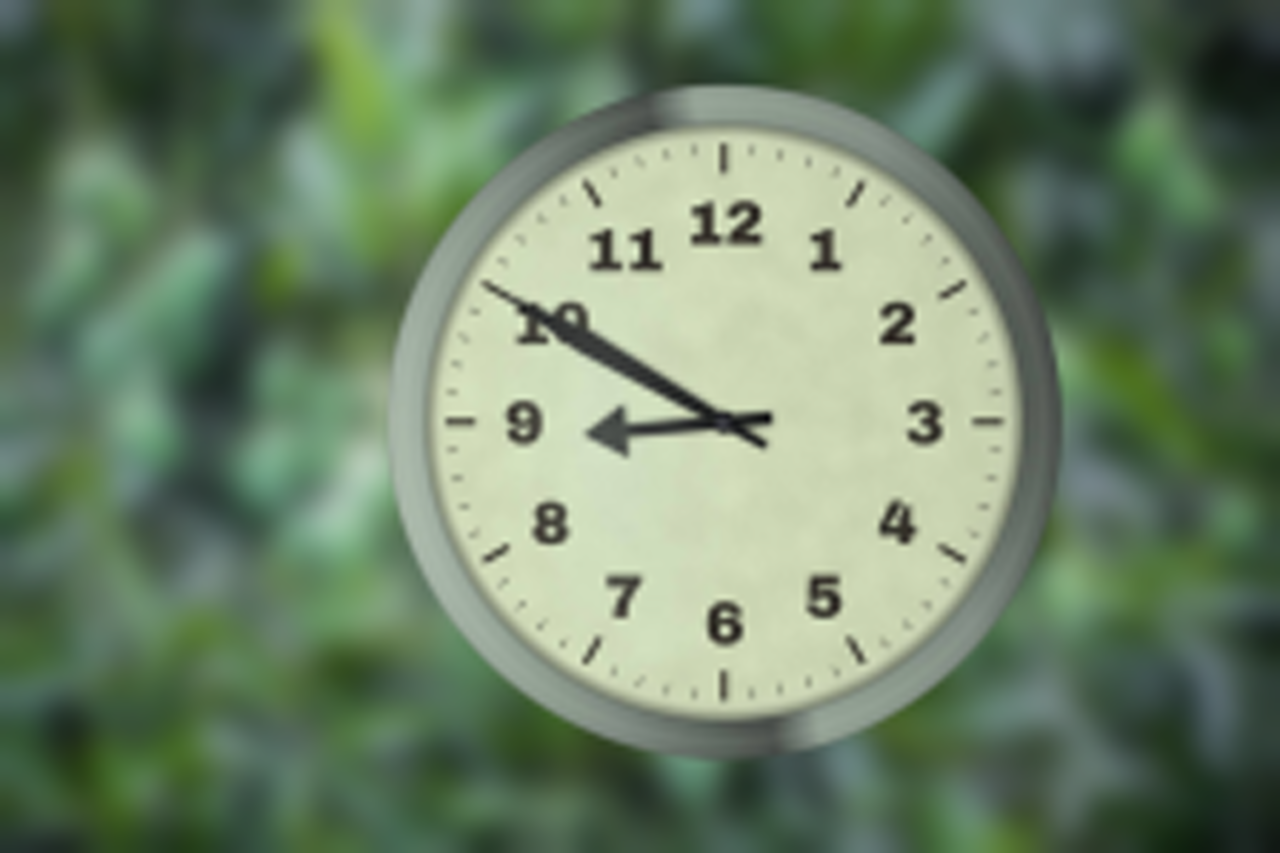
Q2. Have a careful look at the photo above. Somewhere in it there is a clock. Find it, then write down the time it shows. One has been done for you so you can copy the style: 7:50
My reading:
8:50
